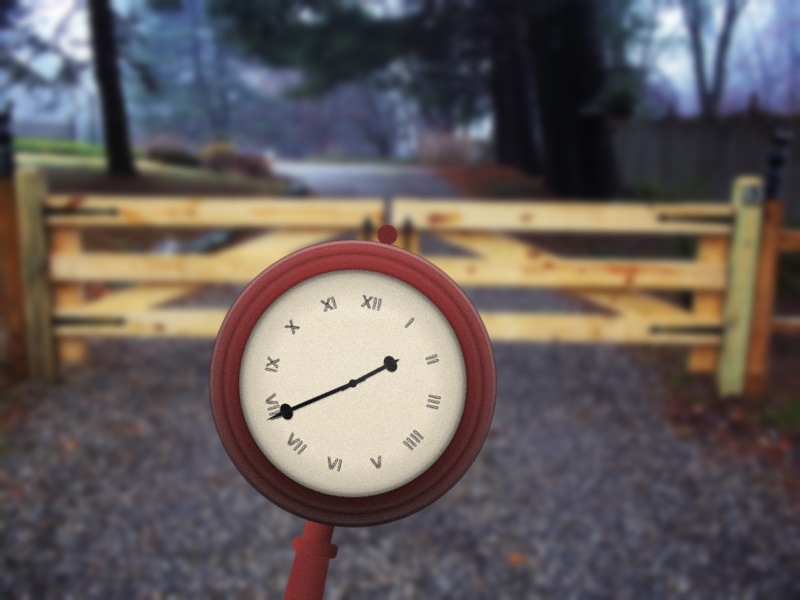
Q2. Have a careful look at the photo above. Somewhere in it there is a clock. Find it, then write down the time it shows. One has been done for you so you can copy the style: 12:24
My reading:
1:39
